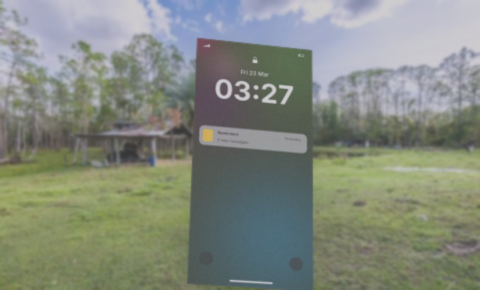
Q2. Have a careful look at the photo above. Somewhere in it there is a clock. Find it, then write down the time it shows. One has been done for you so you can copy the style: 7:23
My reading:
3:27
